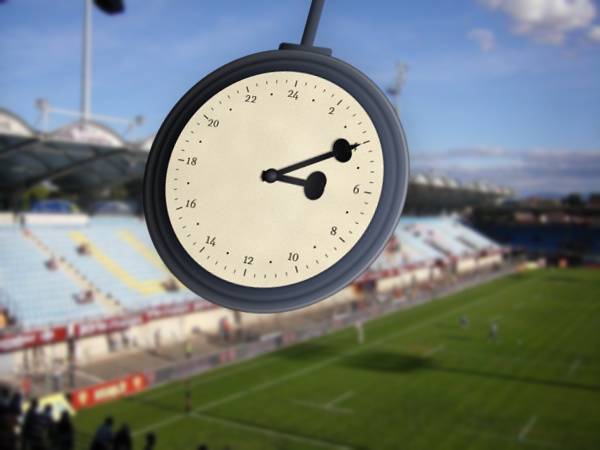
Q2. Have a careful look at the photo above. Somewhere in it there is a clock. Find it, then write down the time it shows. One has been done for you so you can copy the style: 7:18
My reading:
6:10
